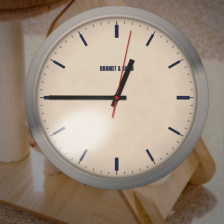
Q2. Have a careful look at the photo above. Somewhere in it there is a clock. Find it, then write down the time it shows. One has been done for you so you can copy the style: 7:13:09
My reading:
12:45:02
